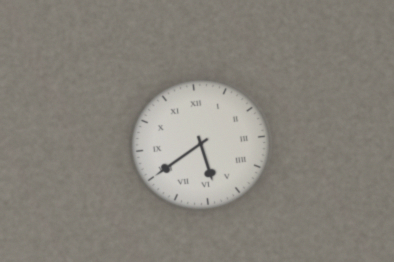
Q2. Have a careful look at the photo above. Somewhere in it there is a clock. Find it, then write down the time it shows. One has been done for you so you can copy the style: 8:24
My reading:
5:40
